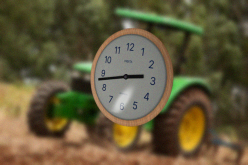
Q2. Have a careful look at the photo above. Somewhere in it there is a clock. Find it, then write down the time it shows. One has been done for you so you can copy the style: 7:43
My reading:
2:43
